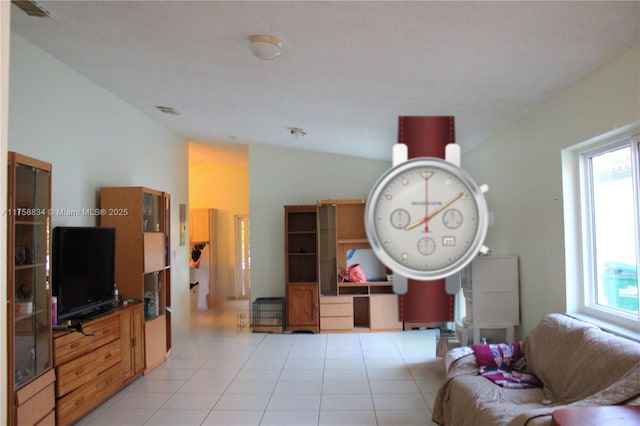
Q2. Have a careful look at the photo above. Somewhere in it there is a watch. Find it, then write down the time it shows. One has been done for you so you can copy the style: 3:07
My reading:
8:09
